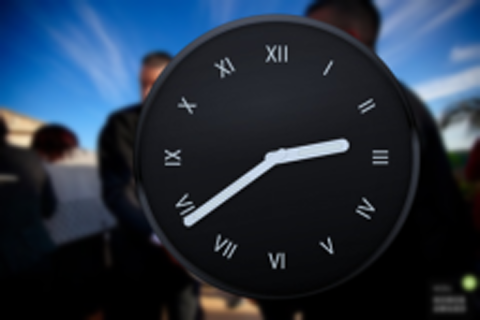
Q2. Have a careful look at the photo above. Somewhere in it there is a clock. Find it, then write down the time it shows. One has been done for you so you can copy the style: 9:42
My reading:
2:39
